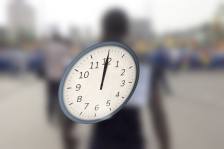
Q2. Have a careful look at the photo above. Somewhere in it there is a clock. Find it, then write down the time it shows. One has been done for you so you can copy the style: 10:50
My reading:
12:00
